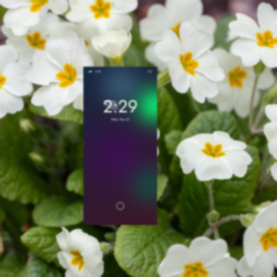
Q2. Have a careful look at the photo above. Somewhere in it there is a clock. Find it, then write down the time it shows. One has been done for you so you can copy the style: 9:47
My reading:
2:29
